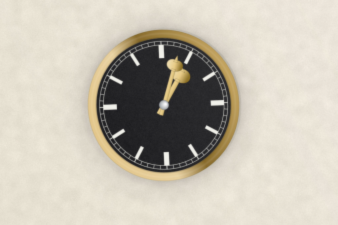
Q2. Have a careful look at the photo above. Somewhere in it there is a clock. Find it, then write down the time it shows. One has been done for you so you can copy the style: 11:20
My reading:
1:03
